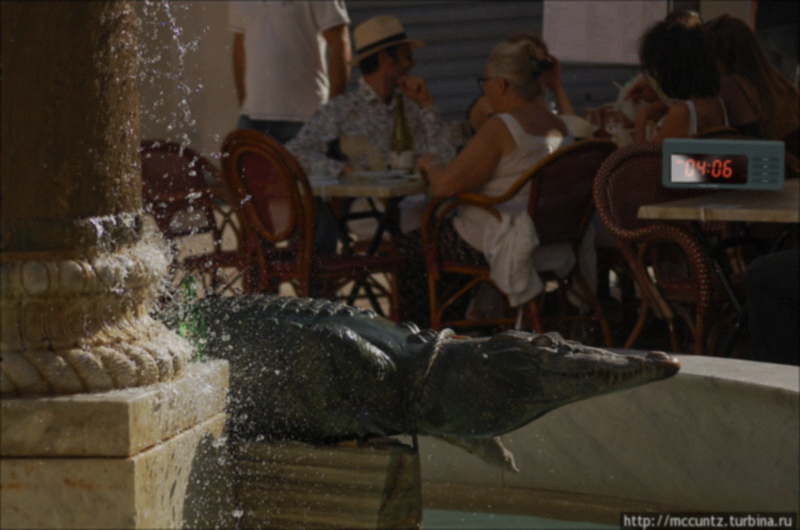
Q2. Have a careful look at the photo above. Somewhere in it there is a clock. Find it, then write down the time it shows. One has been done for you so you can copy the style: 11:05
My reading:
4:06
